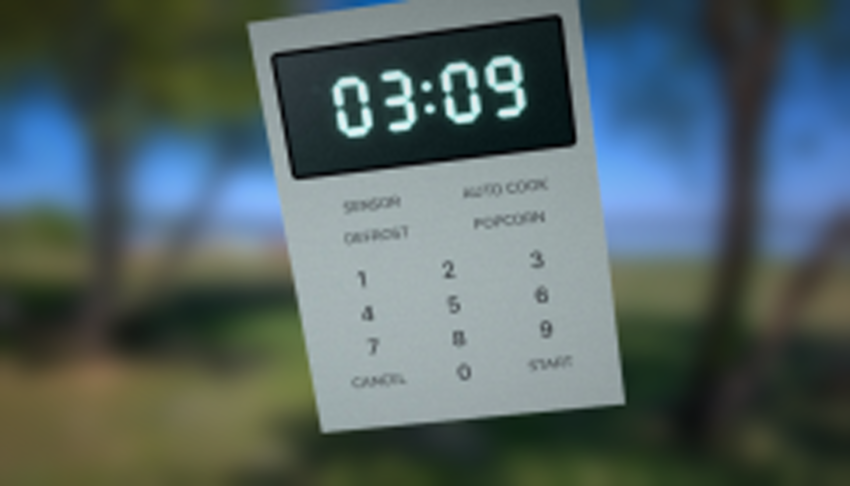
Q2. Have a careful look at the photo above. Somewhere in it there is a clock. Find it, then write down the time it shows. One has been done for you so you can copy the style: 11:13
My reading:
3:09
